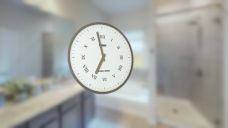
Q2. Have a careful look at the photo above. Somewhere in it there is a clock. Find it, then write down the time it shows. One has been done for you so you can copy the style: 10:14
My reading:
6:58
